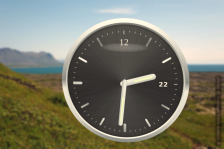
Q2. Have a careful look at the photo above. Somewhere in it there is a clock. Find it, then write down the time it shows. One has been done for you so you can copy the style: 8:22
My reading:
2:31
